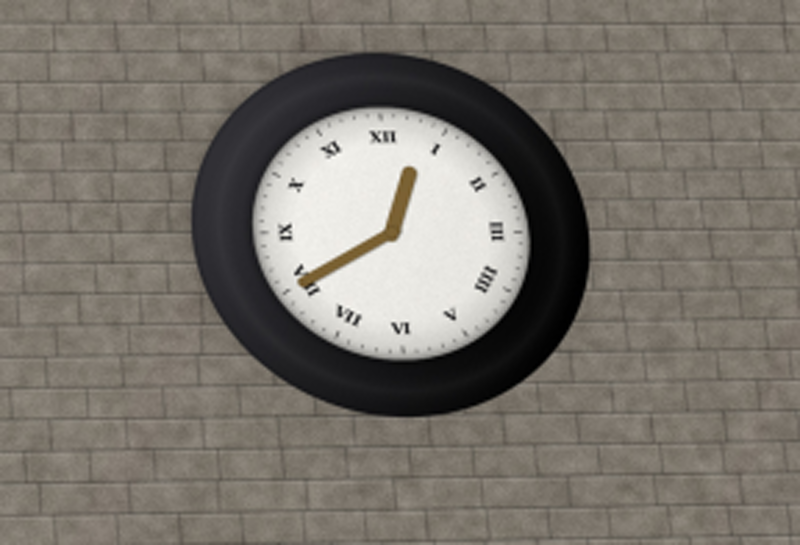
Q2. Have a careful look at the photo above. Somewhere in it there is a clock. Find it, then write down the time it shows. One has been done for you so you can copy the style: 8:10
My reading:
12:40
